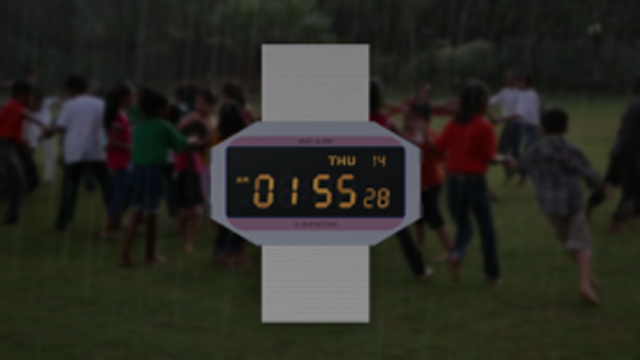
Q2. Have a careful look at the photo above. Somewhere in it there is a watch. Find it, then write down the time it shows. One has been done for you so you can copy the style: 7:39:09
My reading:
1:55:28
